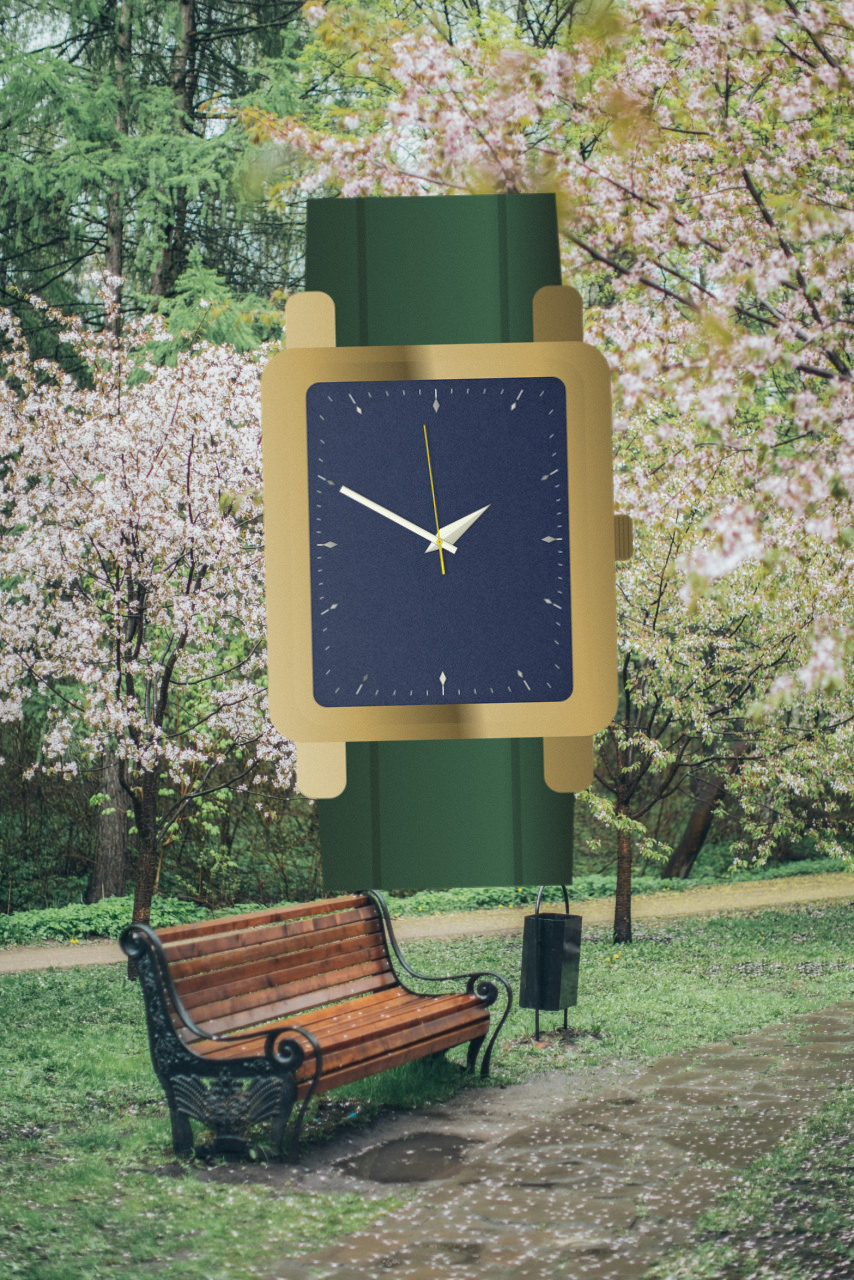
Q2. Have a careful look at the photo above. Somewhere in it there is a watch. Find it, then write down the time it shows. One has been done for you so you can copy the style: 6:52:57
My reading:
1:49:59
